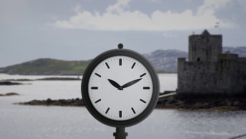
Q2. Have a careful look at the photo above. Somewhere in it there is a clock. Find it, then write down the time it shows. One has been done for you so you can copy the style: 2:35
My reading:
10:11
